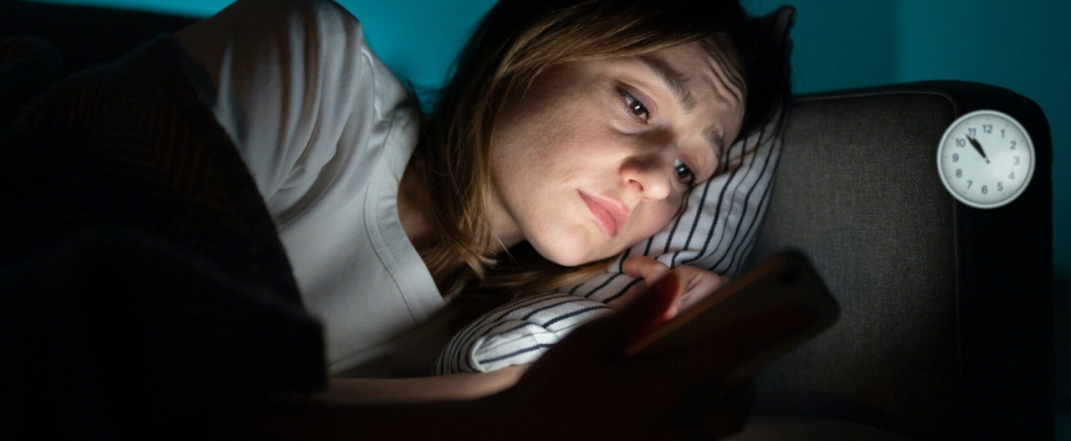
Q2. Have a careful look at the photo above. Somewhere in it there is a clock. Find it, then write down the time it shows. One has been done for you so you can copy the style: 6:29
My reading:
10:53
